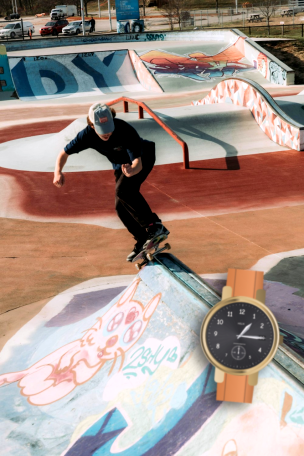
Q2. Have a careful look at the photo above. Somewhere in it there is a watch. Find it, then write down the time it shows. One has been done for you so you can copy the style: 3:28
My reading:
1:15
